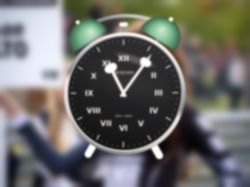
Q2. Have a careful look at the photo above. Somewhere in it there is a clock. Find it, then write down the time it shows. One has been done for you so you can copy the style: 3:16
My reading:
11:06
